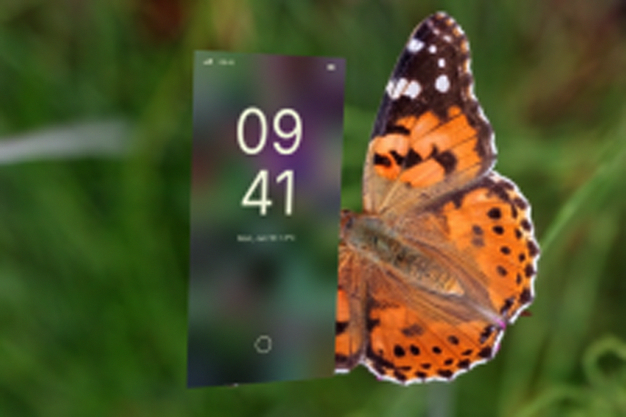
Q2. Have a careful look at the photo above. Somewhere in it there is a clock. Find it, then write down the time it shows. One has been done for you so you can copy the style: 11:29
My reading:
9:41
